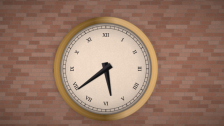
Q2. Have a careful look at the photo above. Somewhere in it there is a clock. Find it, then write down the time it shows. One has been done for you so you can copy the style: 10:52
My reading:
5:39
